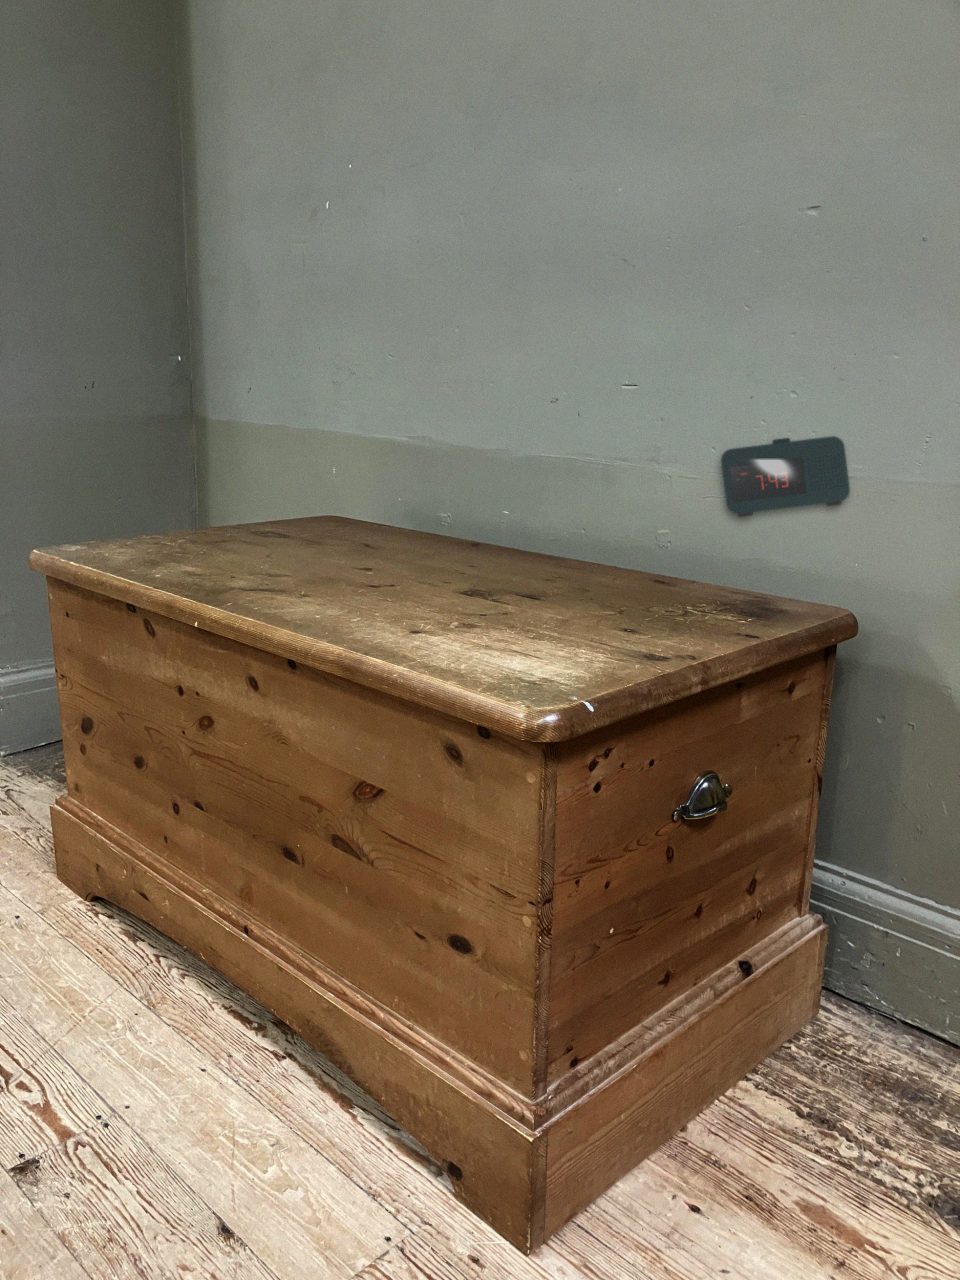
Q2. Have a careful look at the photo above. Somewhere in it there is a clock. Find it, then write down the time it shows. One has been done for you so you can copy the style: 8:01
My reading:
7:43
